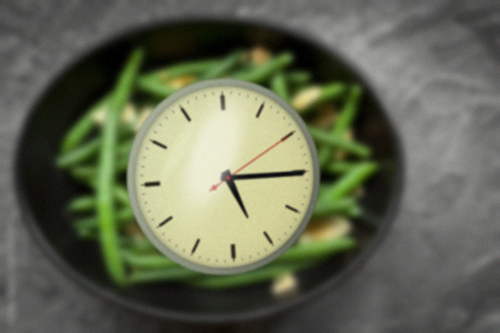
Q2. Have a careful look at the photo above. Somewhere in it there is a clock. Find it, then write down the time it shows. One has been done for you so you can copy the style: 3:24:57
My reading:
5:15:10
